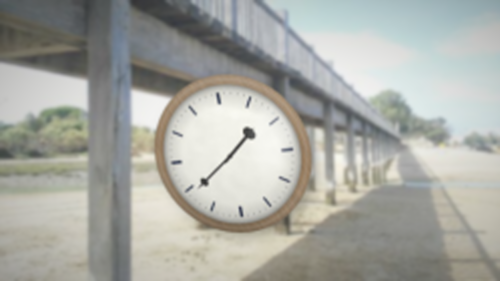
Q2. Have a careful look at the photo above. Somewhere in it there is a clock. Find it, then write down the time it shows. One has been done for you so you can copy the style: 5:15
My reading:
1:39
